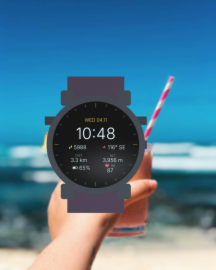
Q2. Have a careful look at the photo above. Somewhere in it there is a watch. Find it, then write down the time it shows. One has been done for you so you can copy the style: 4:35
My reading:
10:48
